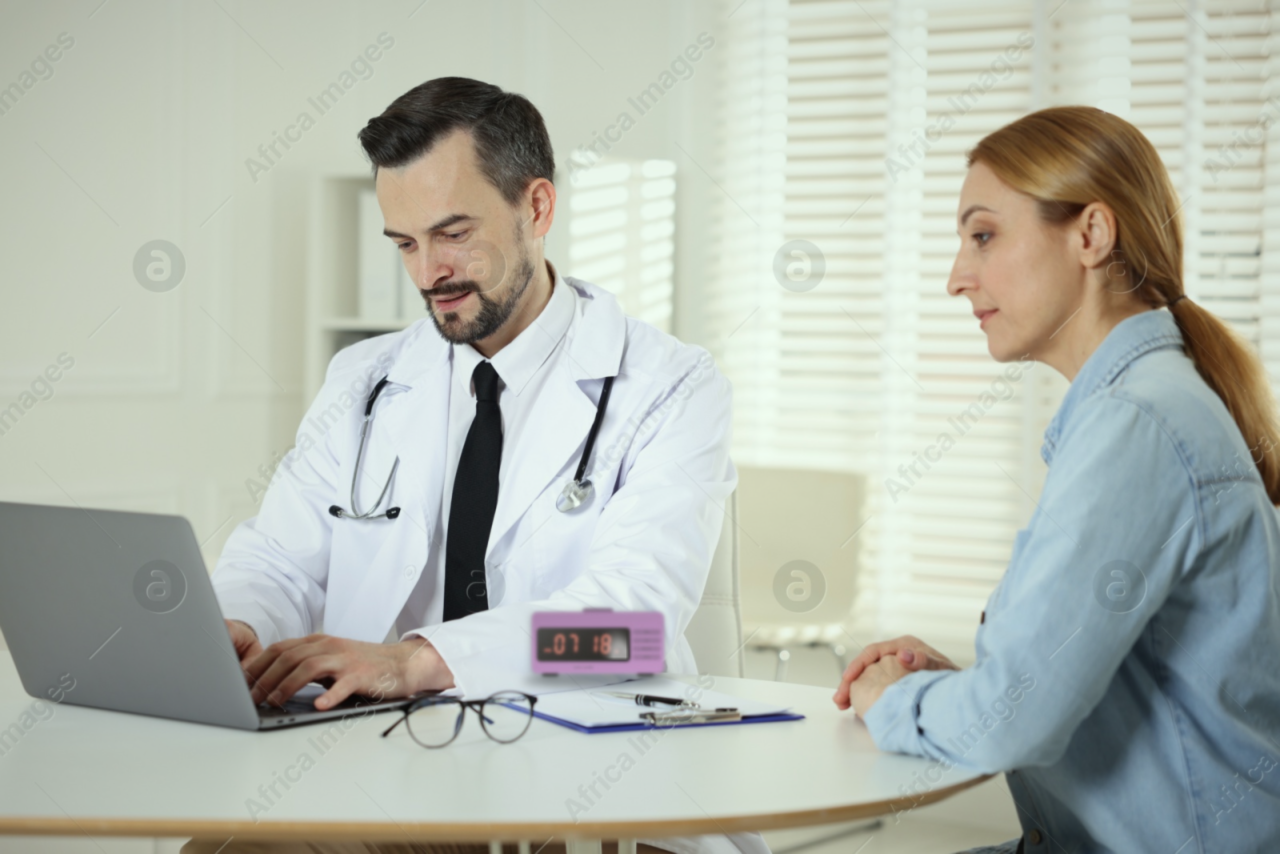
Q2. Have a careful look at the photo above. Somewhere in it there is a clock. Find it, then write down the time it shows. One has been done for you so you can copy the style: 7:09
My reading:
7:18
